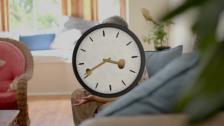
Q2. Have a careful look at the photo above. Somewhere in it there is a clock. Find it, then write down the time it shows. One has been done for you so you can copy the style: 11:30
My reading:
3:41
